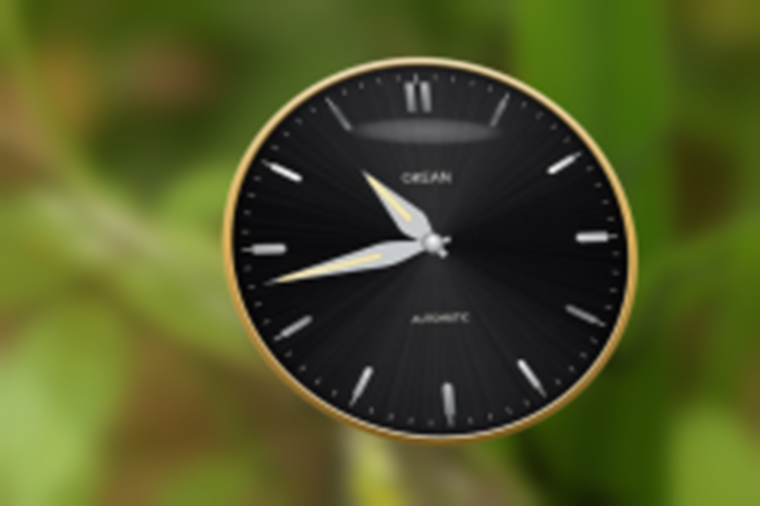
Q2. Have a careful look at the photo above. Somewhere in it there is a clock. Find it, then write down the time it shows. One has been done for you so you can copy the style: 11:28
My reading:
10:43
